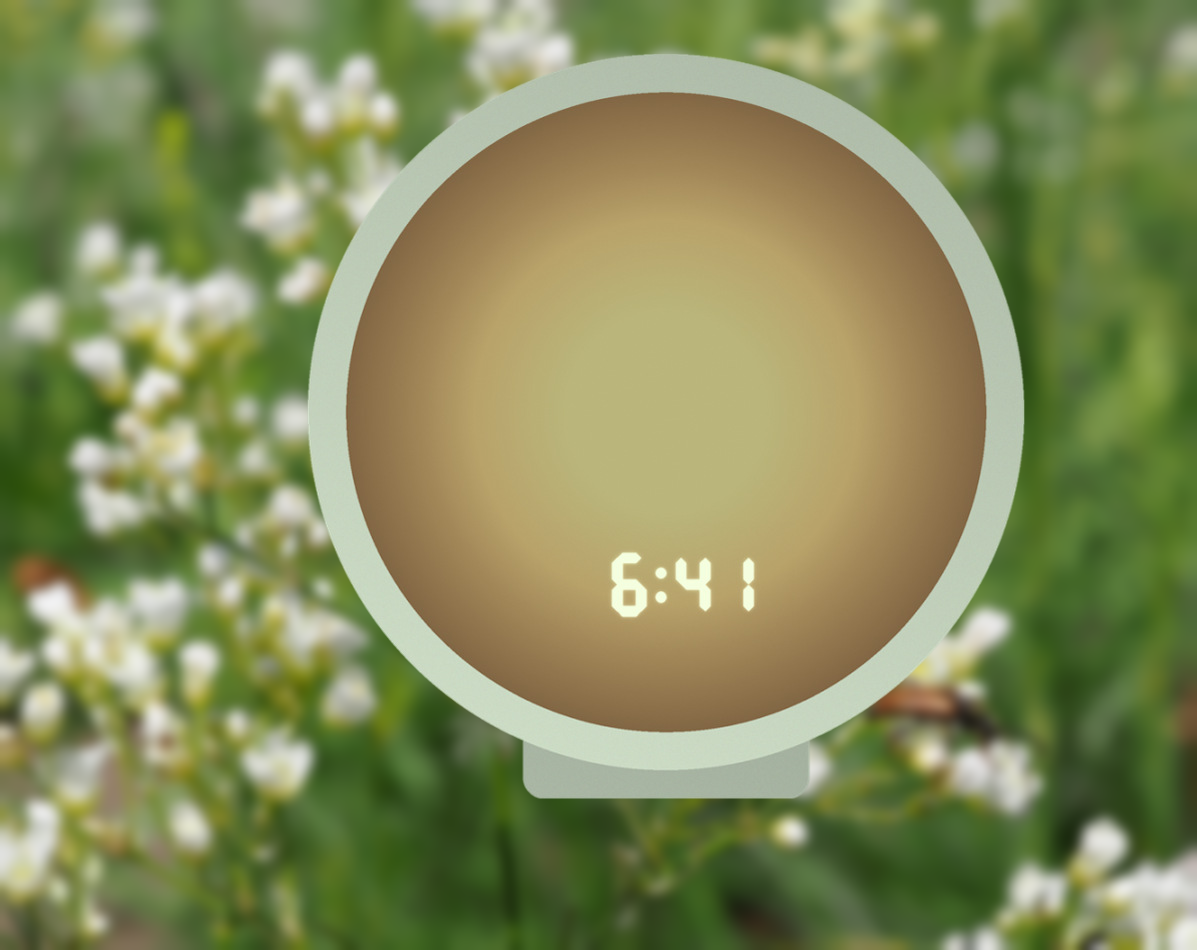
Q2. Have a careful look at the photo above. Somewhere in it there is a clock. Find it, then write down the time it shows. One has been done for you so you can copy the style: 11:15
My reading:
6:41
